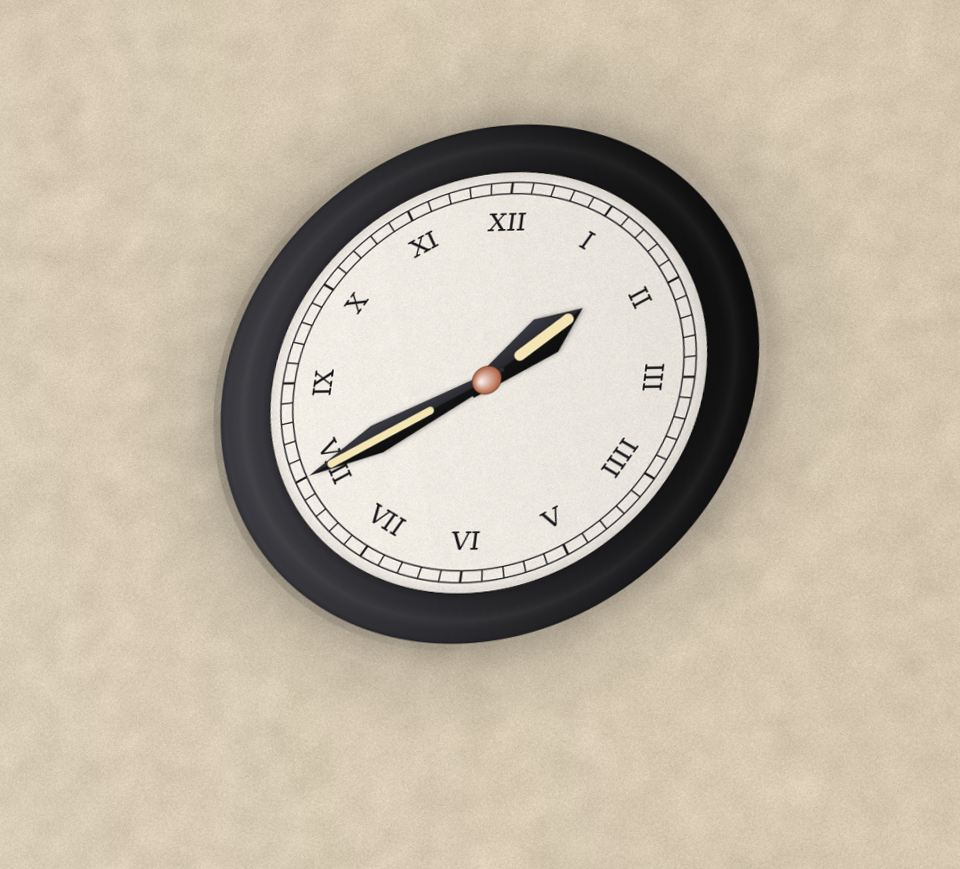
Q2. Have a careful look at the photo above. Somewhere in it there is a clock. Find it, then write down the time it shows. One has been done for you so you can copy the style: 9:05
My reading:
1:40
